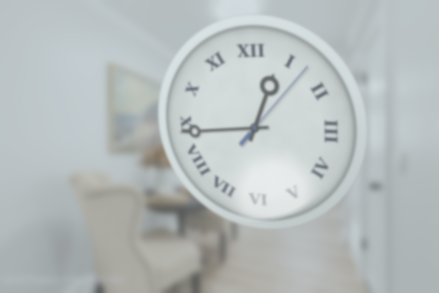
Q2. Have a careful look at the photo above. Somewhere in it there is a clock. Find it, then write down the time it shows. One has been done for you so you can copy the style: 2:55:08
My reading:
12:44:07
